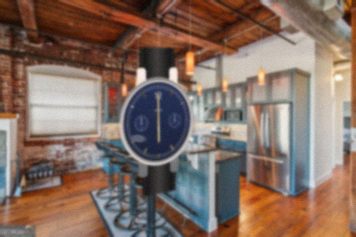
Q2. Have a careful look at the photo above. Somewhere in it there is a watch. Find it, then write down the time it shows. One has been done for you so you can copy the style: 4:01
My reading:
6:00
